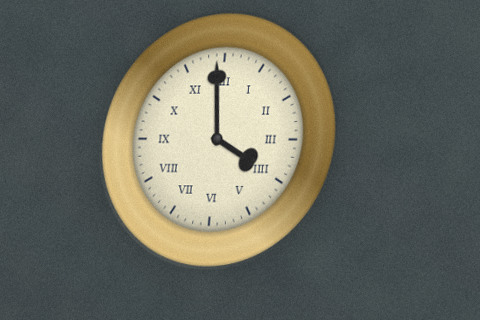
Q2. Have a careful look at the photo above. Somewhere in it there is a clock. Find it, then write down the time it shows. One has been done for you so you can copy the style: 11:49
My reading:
3:59
